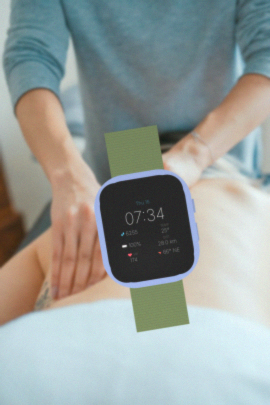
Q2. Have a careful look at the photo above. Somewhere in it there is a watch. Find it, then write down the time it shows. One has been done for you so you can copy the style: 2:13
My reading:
7:34
